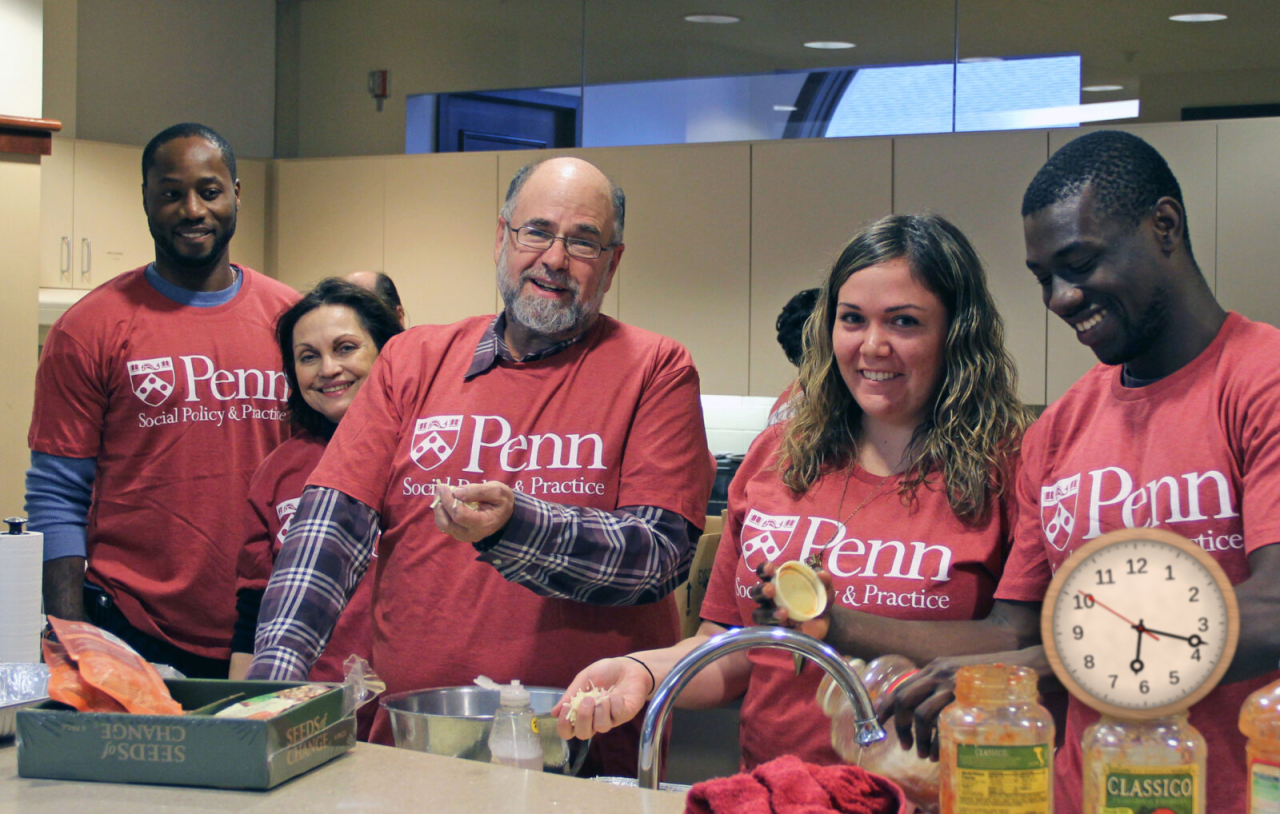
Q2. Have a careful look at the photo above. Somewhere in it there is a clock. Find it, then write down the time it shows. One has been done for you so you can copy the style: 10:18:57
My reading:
6:17:51
